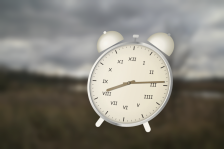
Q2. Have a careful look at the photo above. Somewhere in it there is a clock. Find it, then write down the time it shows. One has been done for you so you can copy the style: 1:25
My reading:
8:14
